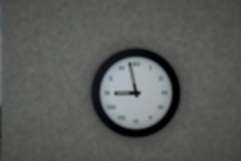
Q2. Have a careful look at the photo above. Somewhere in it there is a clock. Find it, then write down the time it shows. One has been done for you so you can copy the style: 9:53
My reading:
8:58
